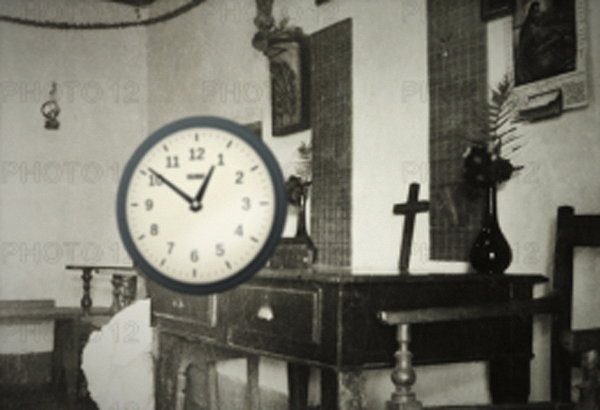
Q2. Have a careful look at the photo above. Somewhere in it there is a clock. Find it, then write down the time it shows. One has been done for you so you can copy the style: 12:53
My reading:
12:51
